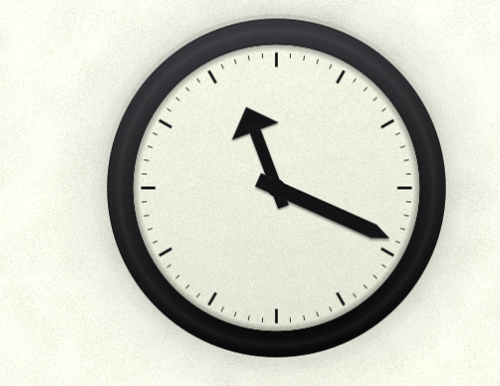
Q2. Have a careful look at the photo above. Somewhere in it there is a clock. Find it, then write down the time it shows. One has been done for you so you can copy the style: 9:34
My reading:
11:19
